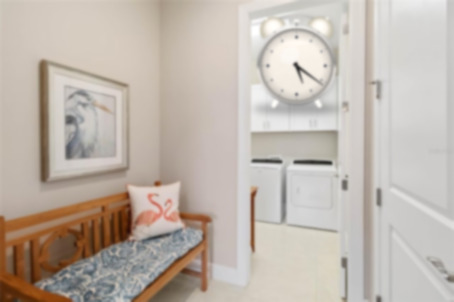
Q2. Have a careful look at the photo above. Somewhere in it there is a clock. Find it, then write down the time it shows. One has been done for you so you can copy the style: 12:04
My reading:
5:21
